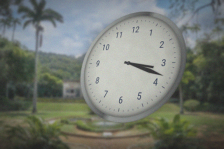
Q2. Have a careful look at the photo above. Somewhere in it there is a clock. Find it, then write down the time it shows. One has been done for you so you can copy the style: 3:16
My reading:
3:18
